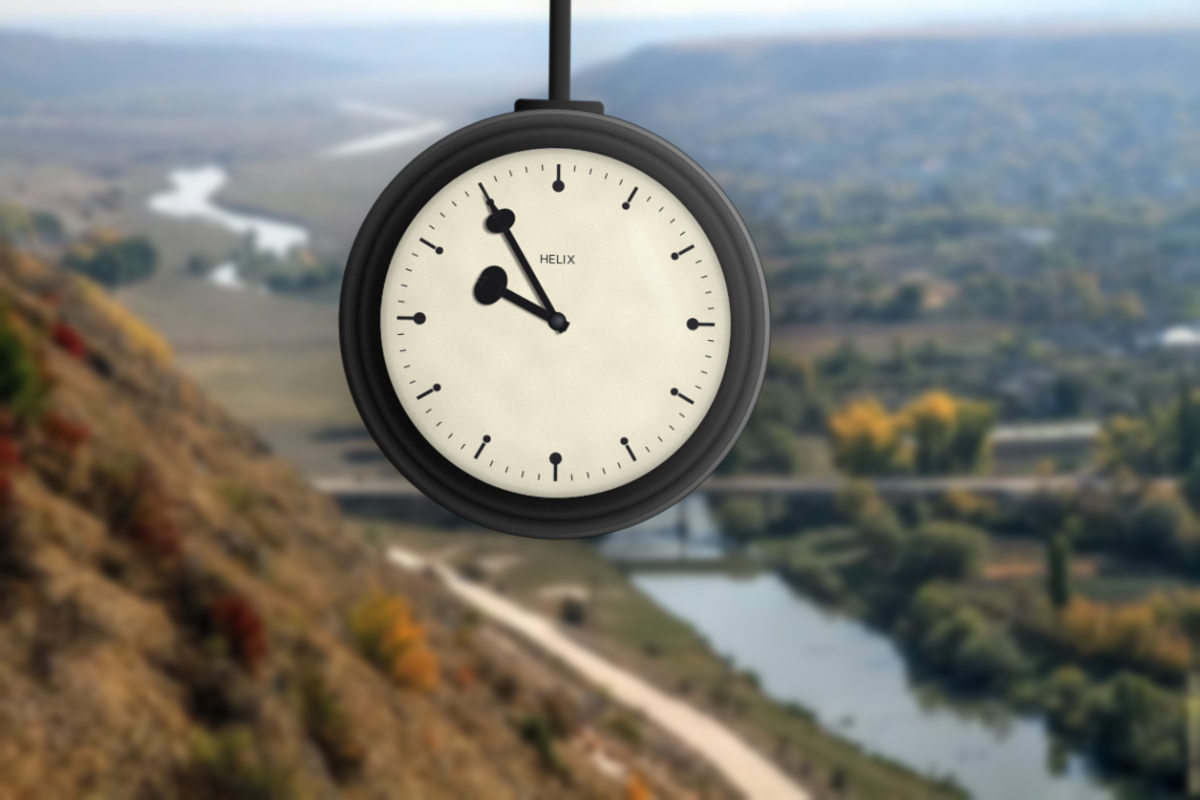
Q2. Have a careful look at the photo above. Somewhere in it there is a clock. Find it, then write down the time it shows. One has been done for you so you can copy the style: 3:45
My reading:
9:55
